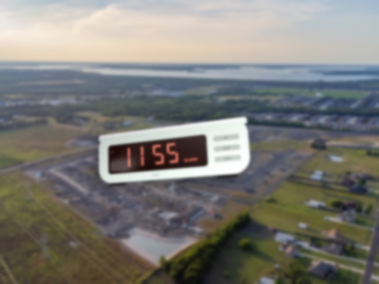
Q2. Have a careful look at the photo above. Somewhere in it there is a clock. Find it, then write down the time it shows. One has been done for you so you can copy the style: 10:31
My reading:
11:55
